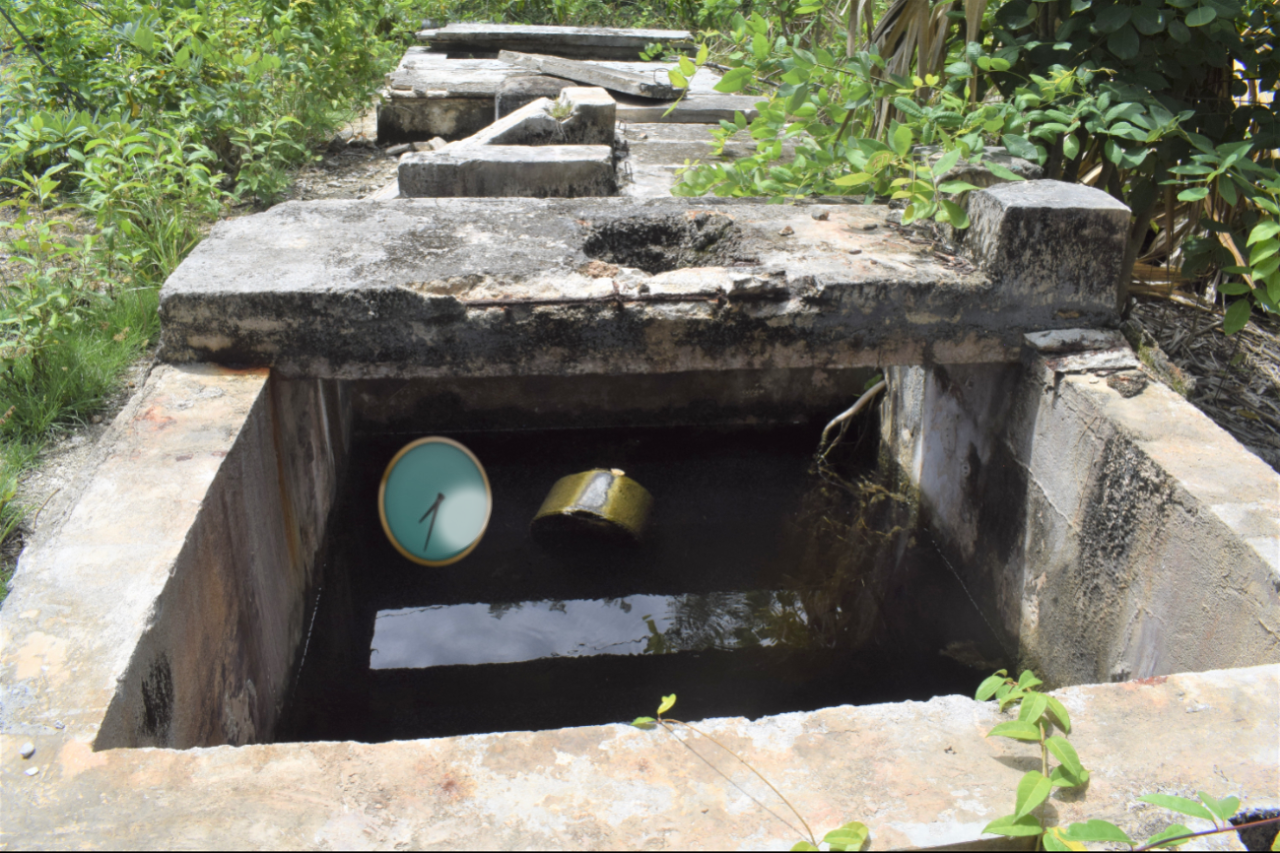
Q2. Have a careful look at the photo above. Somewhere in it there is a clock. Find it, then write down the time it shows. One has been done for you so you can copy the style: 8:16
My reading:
7:33
